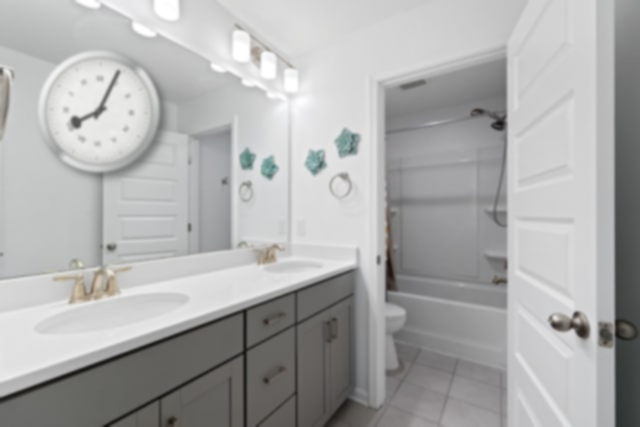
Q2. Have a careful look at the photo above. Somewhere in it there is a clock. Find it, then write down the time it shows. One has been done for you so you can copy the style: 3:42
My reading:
8:04
